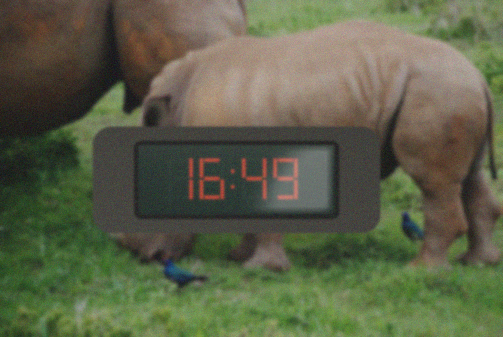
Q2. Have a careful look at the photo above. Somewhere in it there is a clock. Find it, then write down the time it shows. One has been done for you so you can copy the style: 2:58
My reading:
16:49
